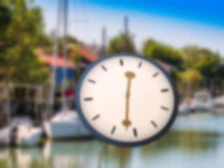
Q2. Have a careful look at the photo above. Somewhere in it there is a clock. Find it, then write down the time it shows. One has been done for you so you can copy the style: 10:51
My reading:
12:32
